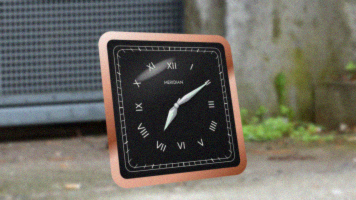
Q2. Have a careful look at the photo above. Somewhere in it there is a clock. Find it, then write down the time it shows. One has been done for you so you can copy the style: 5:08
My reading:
7:10
